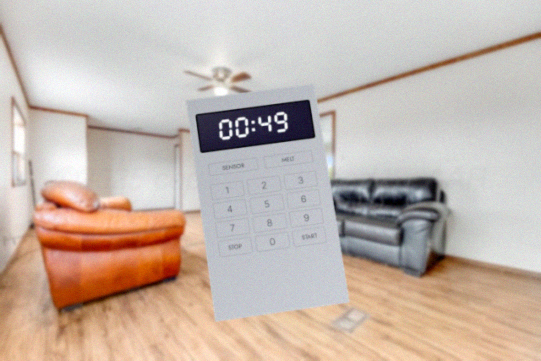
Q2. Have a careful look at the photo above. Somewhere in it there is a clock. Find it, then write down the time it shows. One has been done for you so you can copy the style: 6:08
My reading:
0:49
